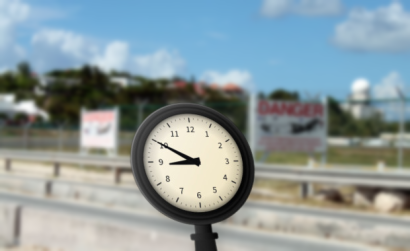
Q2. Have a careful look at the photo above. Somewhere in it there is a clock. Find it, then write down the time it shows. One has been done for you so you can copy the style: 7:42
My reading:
8:50
